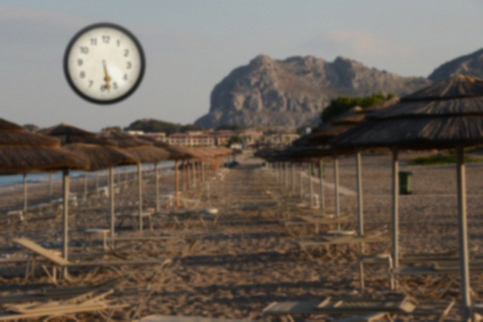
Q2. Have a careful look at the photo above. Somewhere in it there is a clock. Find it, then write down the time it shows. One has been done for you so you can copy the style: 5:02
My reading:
5:28
